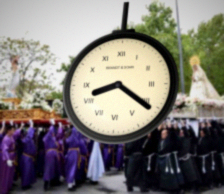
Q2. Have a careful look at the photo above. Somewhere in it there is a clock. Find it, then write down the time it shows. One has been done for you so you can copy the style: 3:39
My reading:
8:21
